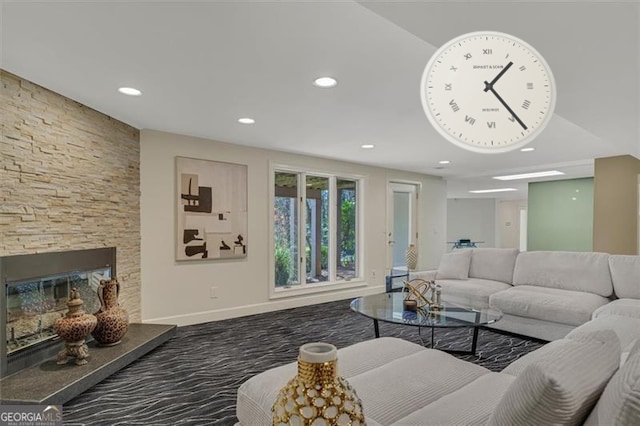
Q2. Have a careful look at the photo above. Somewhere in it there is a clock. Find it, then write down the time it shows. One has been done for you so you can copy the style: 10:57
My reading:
1:24
